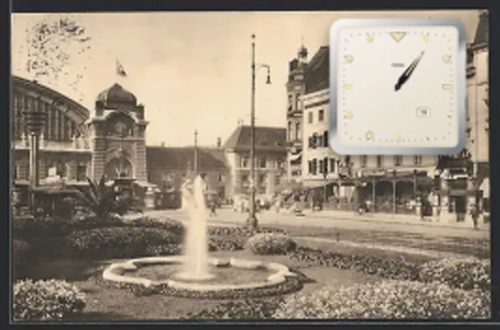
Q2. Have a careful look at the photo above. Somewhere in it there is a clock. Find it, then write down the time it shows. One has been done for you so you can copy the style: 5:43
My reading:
1:06
